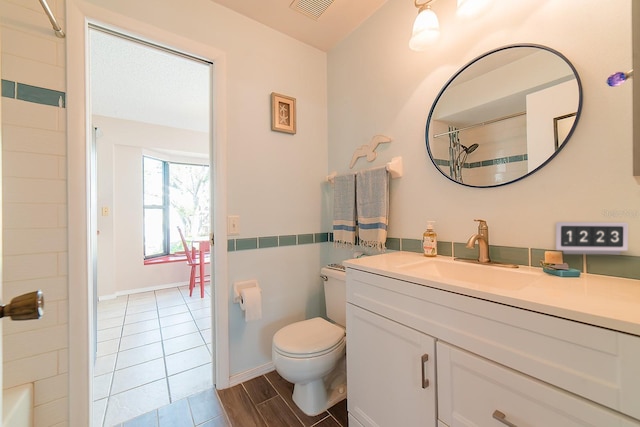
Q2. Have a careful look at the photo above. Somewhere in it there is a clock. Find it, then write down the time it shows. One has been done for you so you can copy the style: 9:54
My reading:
12:23
